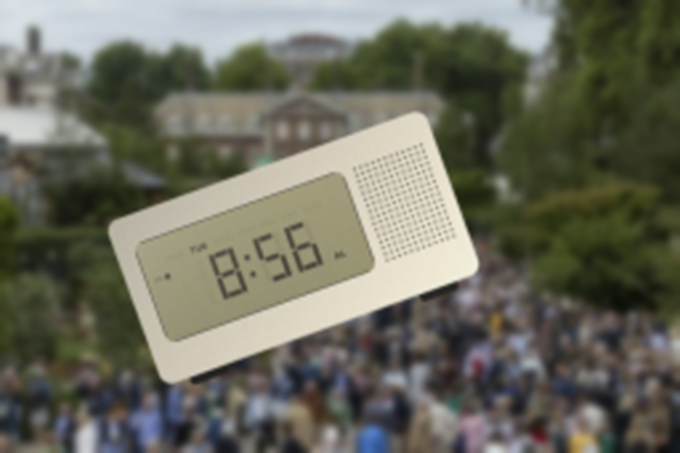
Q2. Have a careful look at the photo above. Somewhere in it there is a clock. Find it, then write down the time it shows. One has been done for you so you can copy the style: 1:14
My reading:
8:56
